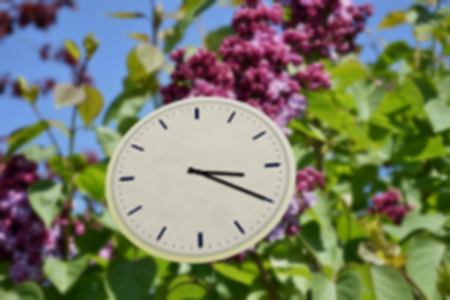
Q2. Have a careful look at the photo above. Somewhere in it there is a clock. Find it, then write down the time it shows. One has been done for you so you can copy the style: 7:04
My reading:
3:20
